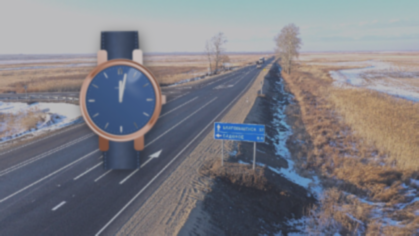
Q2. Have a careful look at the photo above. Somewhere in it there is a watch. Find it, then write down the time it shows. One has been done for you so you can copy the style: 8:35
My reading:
12:02
